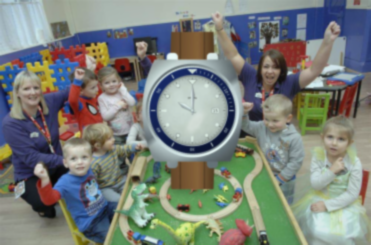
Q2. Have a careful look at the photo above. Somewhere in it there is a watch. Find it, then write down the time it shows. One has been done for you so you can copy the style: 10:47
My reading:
10:00
